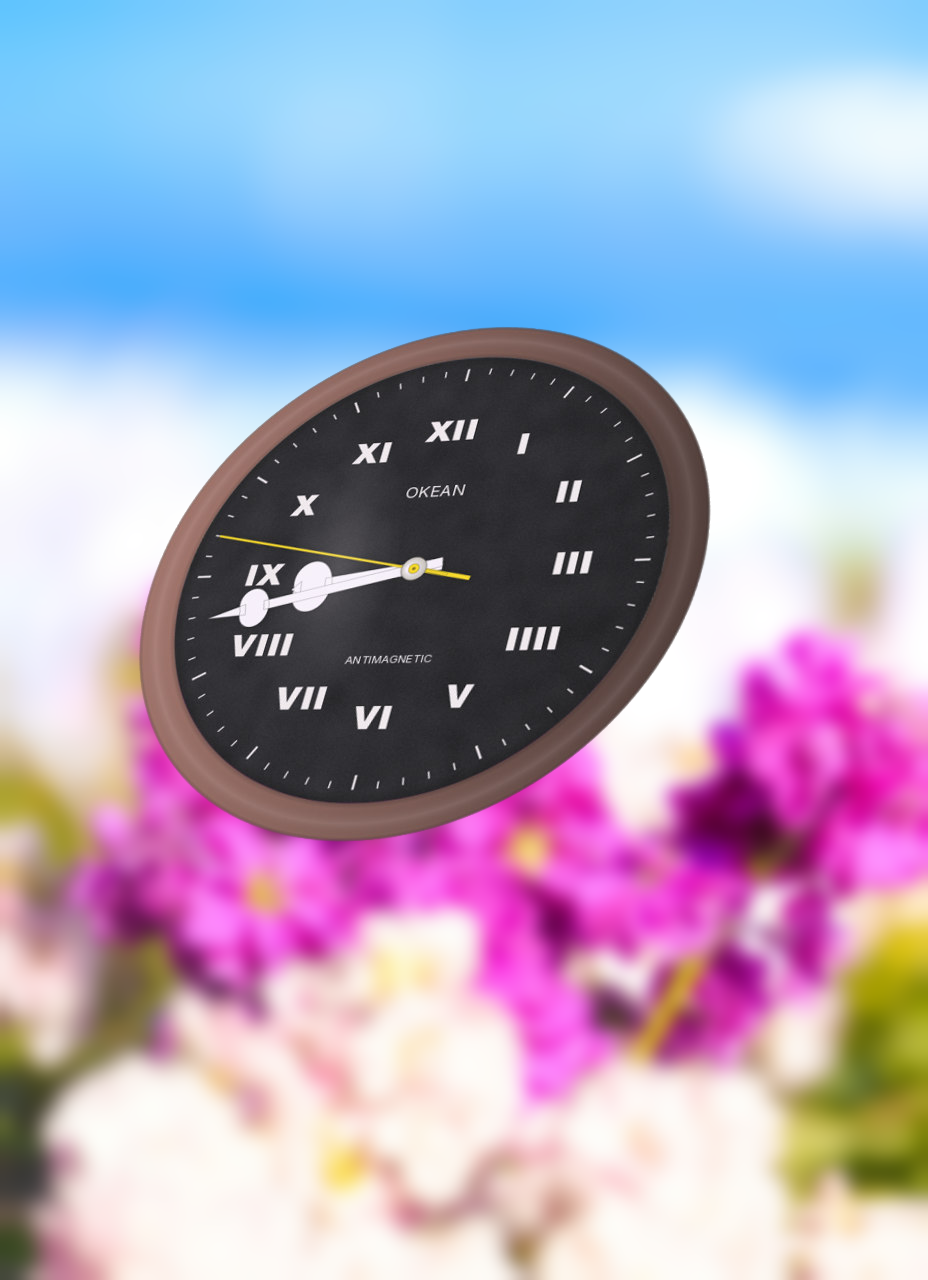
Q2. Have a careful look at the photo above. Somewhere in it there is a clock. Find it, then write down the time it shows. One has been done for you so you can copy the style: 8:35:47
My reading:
8:42:47
